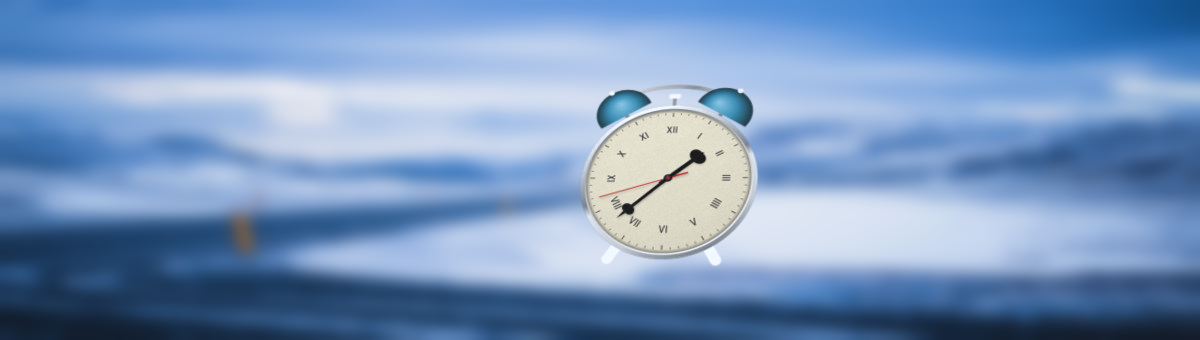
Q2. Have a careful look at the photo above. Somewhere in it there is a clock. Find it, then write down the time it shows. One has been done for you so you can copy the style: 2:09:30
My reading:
1:37:42
